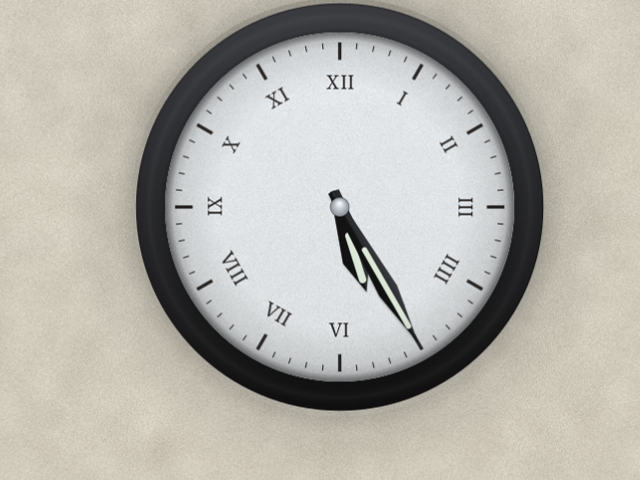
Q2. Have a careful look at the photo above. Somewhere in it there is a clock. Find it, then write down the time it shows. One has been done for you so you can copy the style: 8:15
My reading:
5:25
